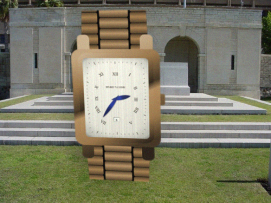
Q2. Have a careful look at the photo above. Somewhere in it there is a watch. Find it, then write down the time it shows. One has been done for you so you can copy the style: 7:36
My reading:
2:36
